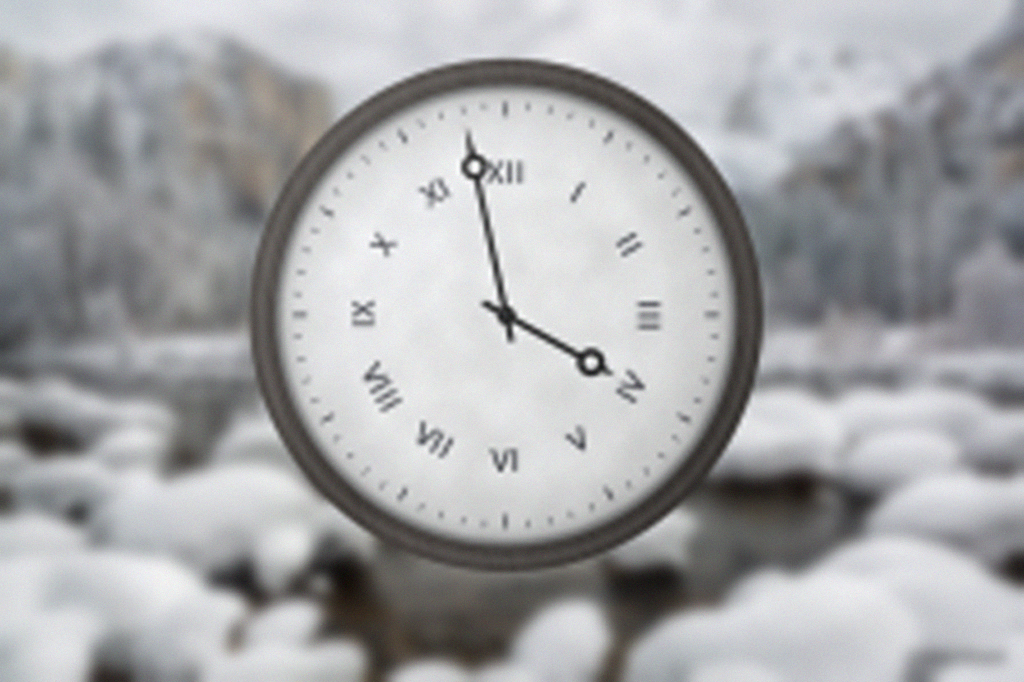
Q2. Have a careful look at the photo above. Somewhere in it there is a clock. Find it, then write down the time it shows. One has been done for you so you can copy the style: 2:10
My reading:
3:58
